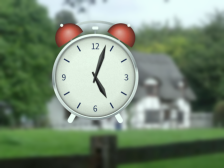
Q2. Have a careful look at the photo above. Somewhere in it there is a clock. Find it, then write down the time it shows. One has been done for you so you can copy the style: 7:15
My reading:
5:03
